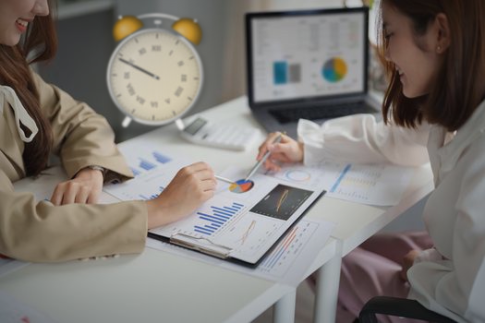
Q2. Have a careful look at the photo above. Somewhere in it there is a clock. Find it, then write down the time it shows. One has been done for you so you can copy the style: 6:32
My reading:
9:49
